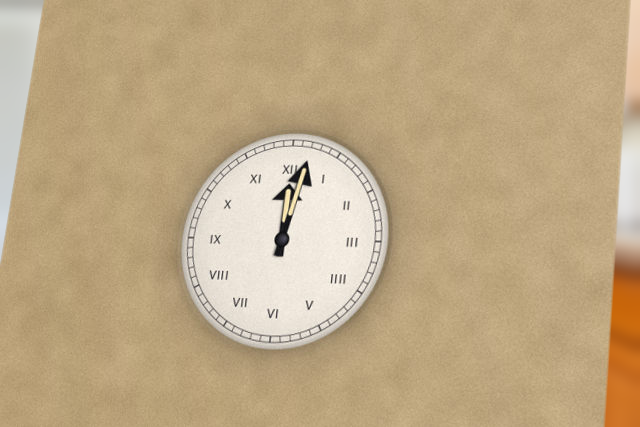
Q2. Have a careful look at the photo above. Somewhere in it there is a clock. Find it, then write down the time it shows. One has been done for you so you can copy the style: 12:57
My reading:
12:02
